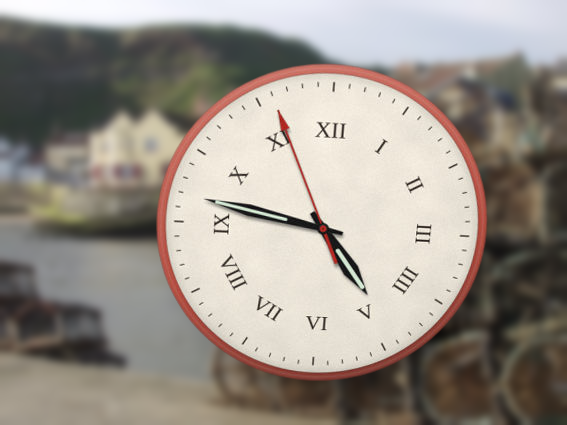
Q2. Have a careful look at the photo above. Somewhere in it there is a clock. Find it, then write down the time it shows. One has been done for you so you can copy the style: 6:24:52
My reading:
4:46:56
